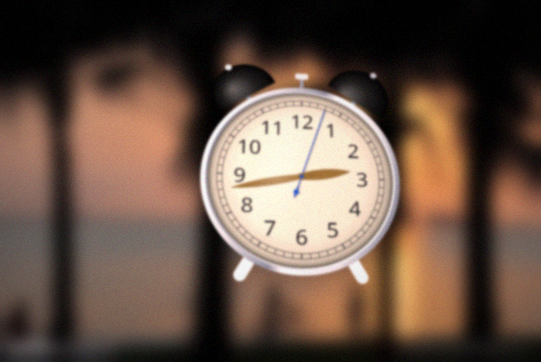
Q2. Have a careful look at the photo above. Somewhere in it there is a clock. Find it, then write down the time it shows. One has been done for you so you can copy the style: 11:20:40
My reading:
2:43:03
